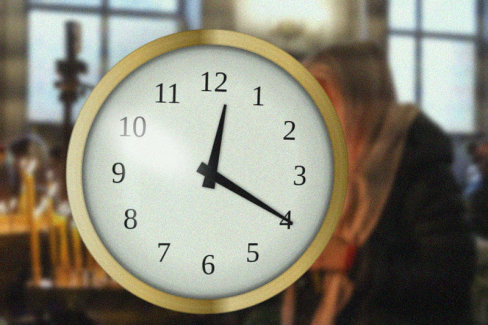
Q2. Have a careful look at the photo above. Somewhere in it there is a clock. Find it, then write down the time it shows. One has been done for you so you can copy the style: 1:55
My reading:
12:20
